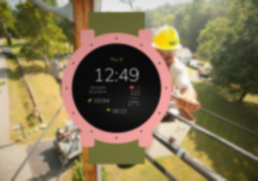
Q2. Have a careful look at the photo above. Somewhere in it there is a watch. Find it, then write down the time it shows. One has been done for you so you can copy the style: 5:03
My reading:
12:49
